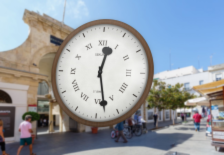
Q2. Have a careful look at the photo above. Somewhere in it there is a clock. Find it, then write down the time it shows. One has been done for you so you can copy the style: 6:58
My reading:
12:28
